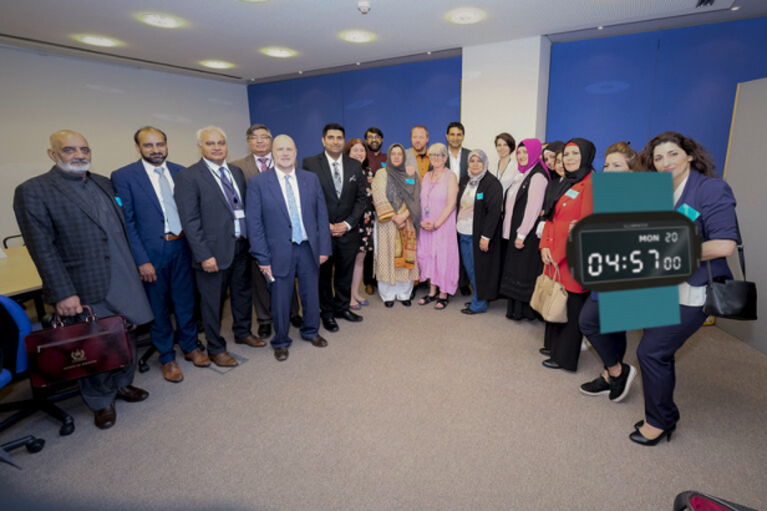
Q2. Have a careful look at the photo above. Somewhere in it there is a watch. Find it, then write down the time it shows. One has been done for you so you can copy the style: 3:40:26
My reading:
4:57:00
